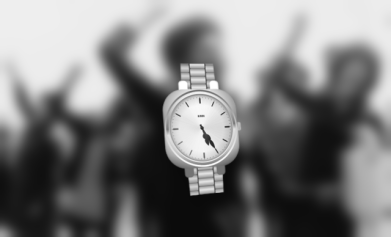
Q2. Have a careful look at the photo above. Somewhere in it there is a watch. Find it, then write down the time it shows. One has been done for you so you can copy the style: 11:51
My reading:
5:25
